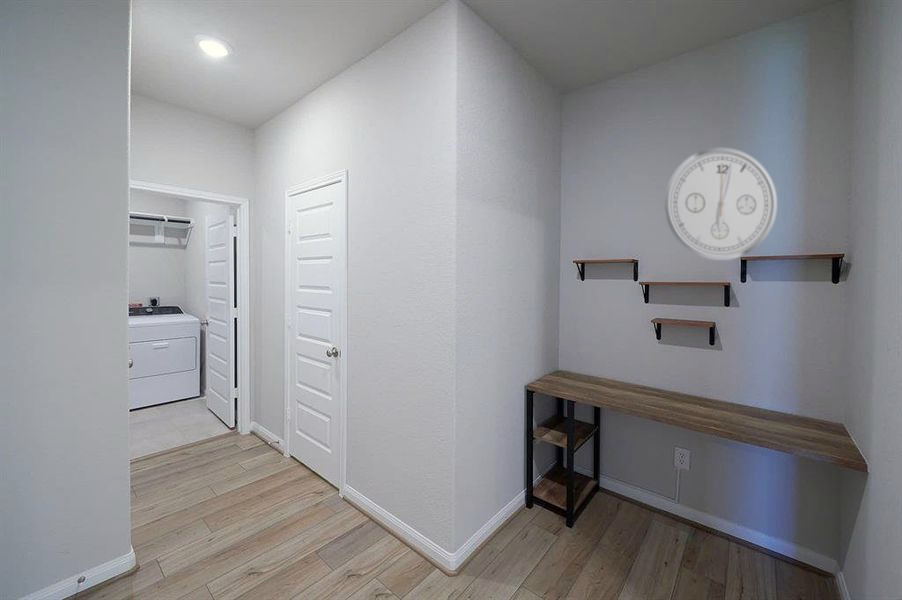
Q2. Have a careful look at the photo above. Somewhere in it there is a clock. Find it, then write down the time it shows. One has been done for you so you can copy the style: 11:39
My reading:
6:02
